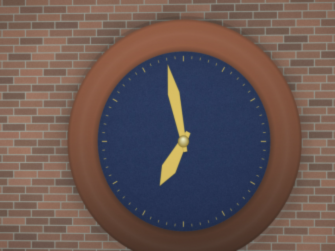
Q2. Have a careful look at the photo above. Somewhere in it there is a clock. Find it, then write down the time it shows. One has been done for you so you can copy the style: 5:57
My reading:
6:58
